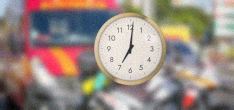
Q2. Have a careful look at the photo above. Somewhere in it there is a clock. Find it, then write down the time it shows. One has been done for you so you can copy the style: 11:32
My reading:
7:01
